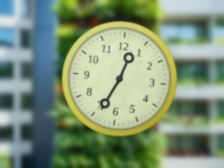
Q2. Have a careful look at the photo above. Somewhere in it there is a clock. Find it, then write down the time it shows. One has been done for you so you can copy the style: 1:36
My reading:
12:34
